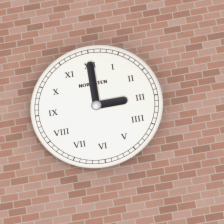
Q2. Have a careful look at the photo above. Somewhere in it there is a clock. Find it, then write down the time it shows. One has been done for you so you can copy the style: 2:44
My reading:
3:00
